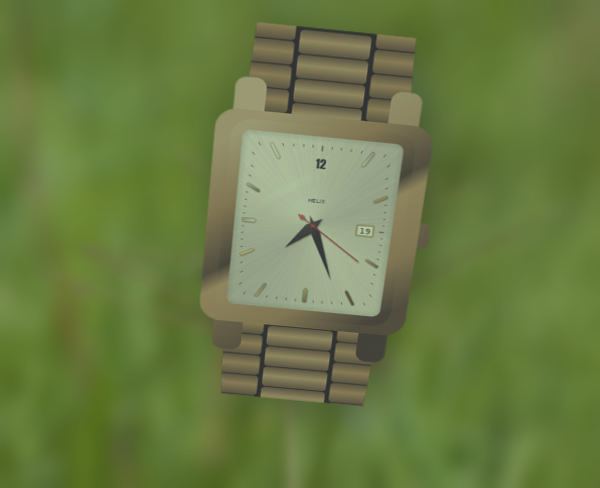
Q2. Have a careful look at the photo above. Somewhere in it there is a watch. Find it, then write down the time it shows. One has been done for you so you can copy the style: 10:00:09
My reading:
7:26:21
